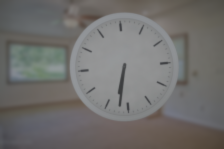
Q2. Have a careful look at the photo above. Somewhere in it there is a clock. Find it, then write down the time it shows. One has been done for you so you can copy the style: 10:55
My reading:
6:32
